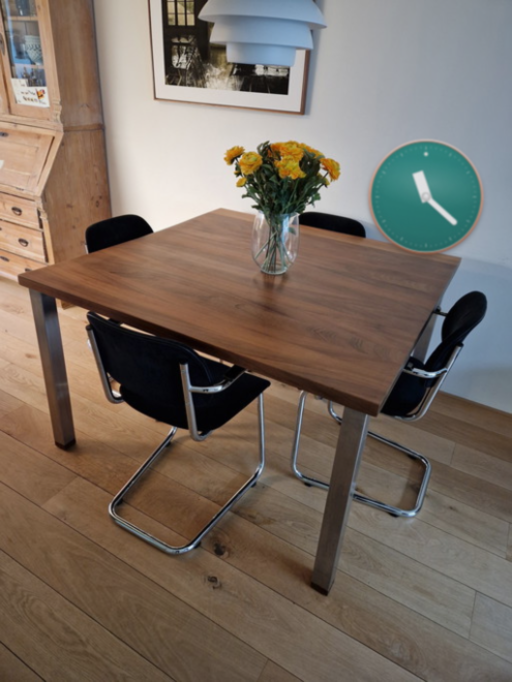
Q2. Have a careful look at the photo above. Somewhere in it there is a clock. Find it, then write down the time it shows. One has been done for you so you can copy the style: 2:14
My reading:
11:22
